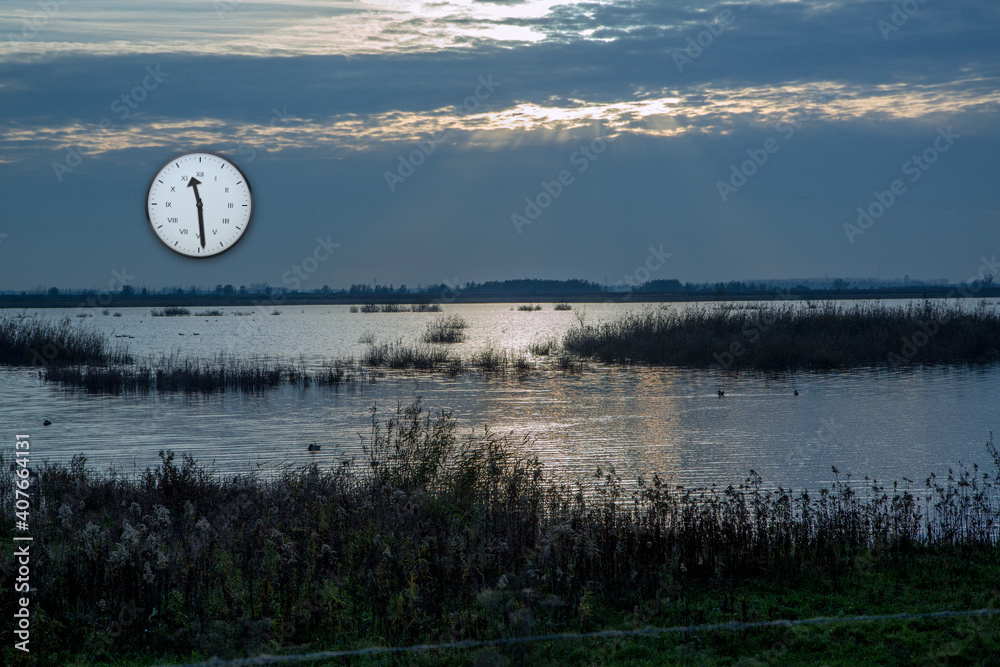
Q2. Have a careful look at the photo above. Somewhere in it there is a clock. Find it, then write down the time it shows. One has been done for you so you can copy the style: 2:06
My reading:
11:29
